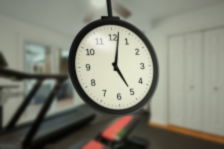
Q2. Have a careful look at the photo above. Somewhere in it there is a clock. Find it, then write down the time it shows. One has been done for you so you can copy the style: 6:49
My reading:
5:02
